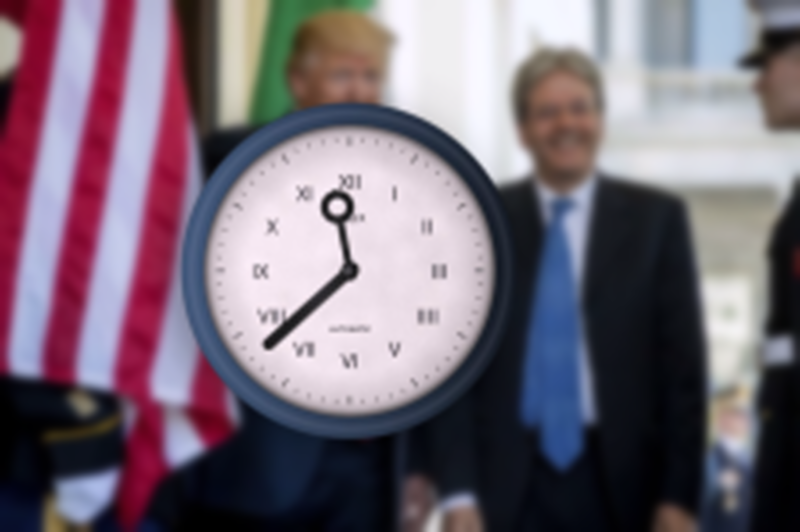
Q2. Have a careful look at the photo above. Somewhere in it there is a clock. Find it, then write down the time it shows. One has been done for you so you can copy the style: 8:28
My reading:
11:38
